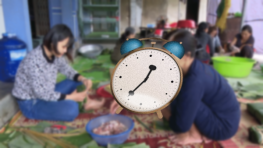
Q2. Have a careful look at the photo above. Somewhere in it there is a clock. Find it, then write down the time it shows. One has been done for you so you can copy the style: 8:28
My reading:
12:36
